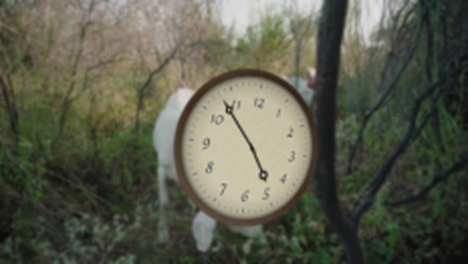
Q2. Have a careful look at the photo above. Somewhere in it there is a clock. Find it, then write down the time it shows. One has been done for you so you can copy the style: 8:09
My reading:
4:53
